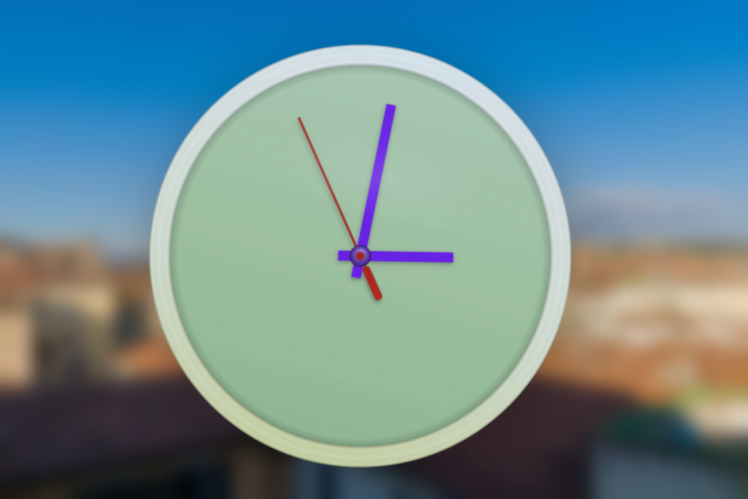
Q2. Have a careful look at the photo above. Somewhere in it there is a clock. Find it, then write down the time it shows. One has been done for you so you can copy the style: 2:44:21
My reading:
3:01:56
